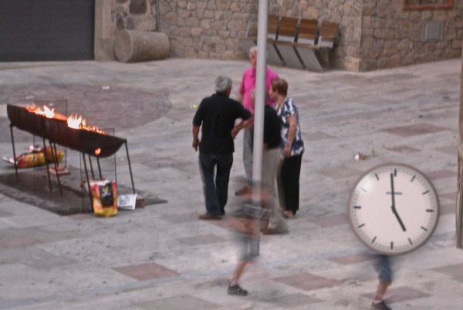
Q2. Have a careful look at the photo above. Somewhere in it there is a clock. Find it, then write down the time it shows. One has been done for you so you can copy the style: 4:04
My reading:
4:59
